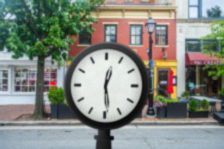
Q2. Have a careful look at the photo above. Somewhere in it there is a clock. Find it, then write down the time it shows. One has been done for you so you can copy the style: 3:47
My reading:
12:29
